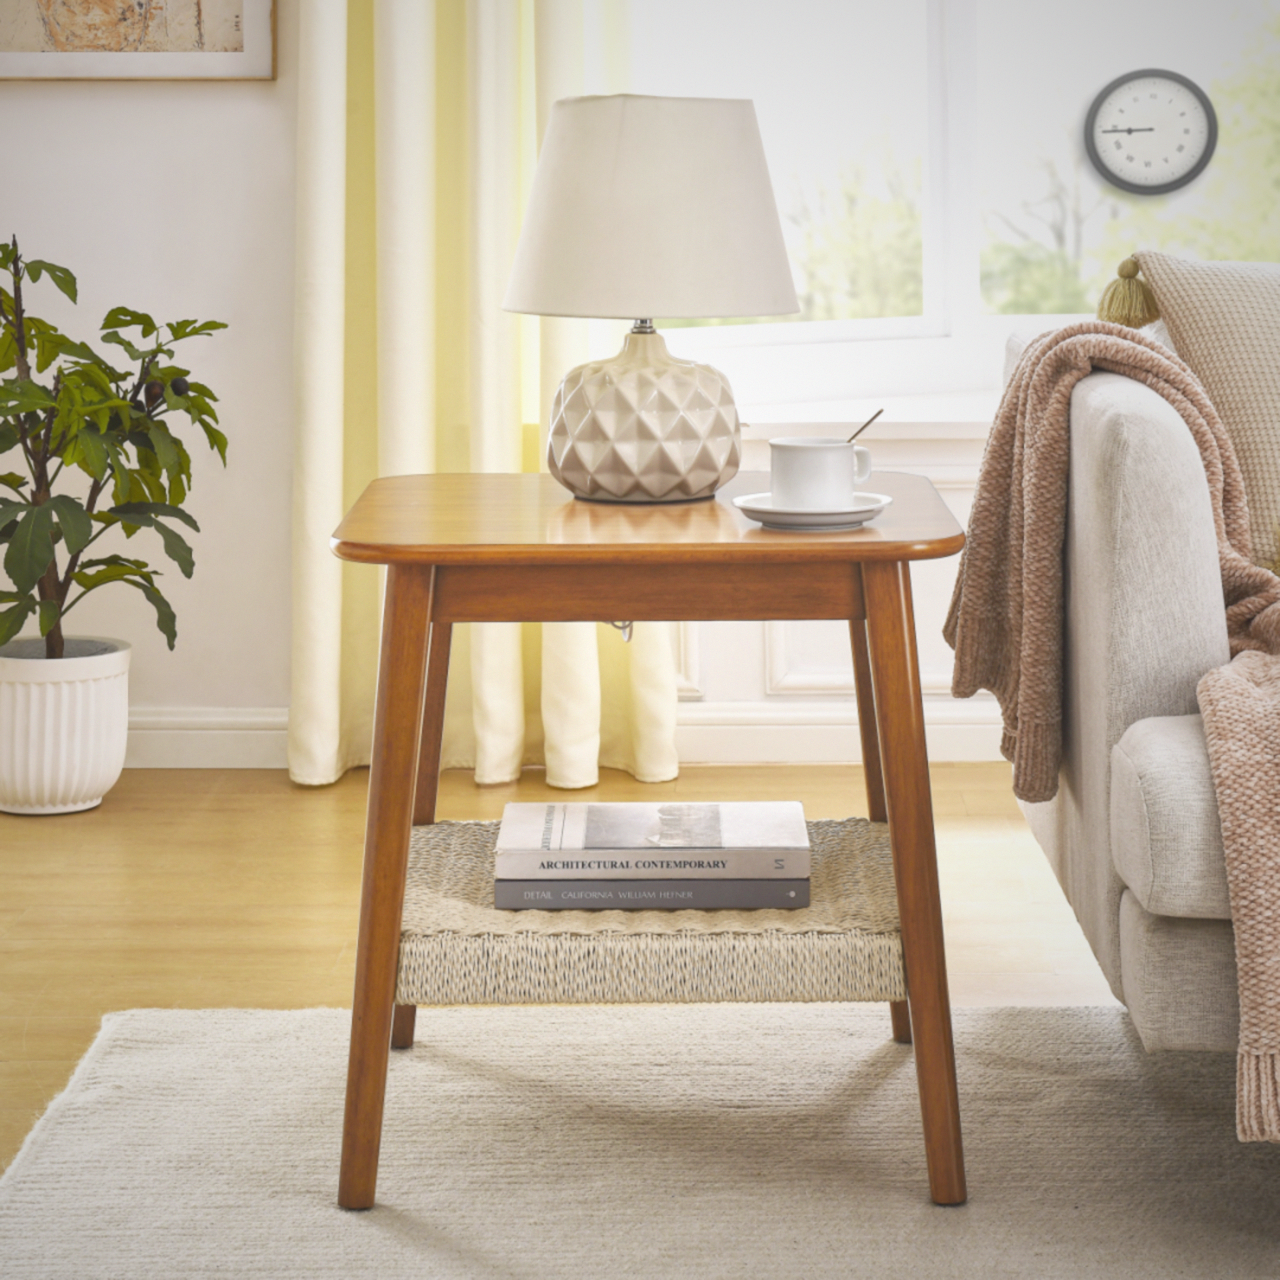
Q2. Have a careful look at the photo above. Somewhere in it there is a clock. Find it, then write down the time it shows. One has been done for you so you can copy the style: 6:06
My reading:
8:44
